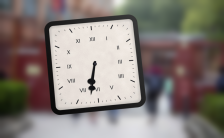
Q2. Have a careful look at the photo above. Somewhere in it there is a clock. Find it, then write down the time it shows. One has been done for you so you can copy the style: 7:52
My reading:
6:32
